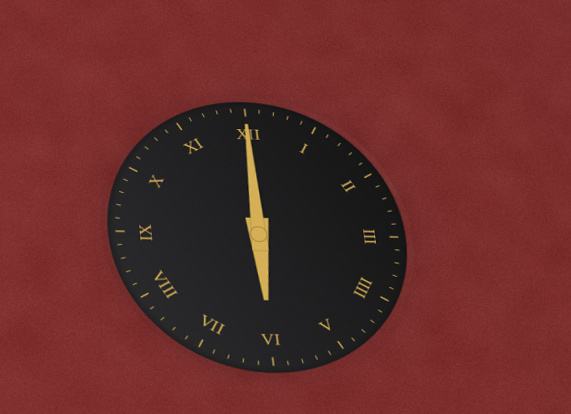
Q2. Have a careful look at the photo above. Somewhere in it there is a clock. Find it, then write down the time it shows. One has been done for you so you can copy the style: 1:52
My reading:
6:00
